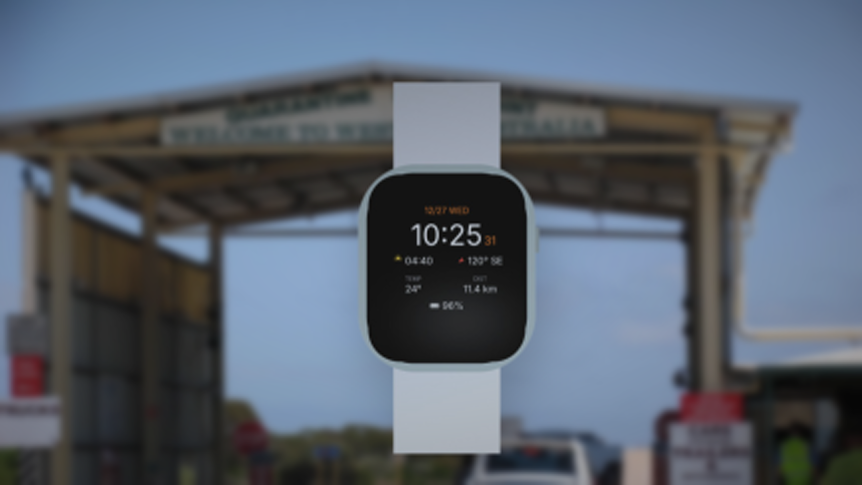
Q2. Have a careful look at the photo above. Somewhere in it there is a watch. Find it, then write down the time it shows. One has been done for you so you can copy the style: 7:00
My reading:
10:25
